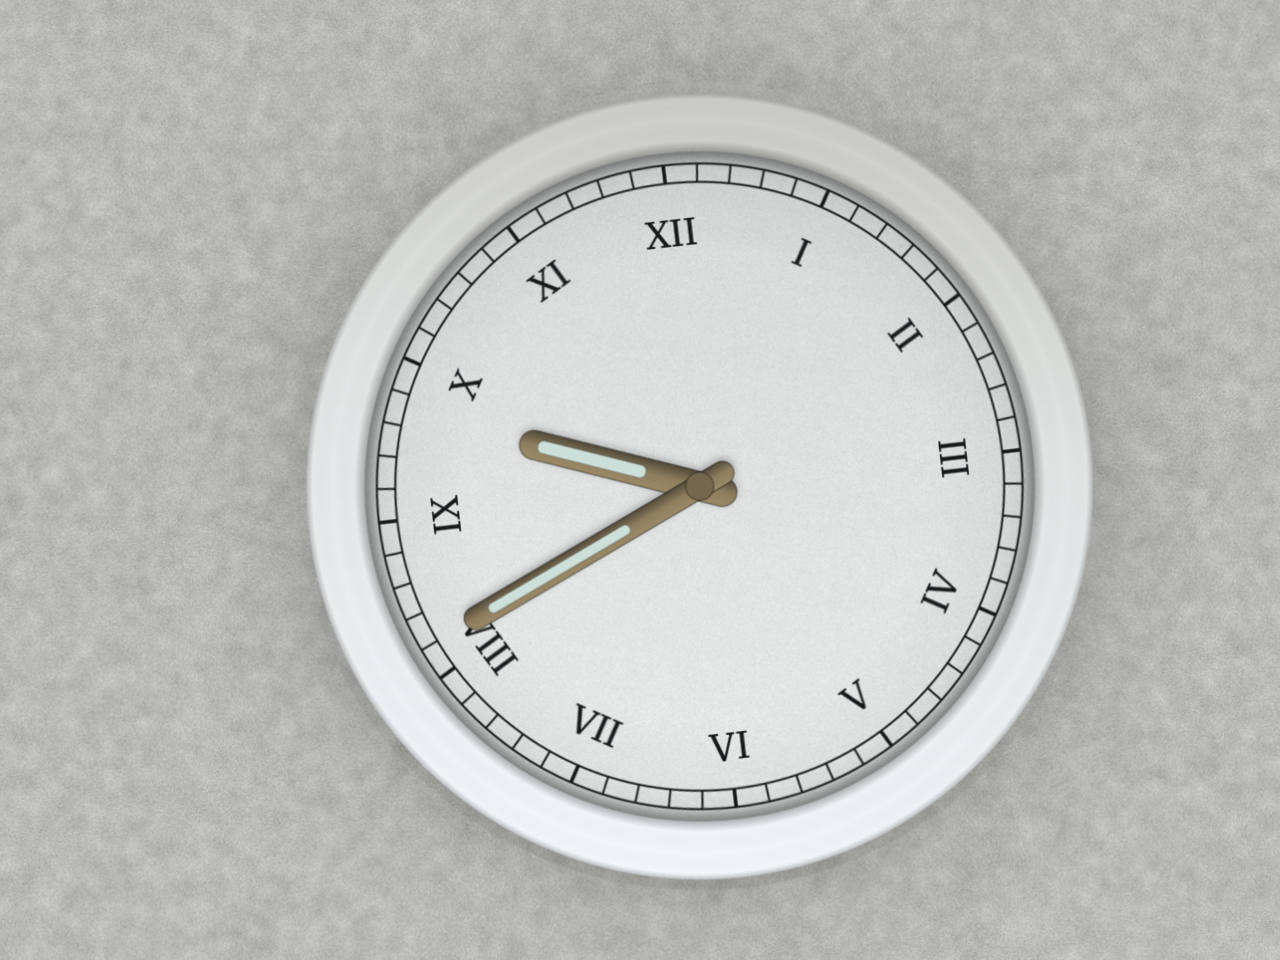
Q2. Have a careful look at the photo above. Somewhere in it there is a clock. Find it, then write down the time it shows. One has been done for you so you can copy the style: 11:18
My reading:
9:41
